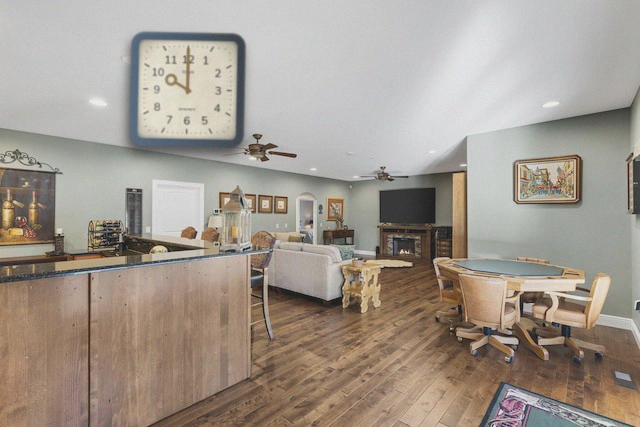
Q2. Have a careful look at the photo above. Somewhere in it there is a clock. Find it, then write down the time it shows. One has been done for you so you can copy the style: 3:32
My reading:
10:00
